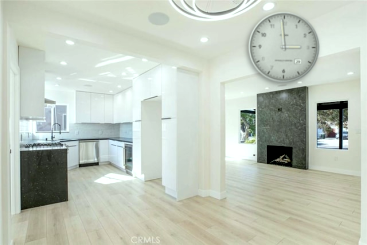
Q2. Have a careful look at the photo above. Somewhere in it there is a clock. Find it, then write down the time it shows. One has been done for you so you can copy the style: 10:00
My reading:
2:59
